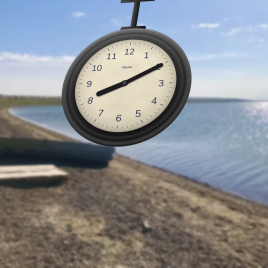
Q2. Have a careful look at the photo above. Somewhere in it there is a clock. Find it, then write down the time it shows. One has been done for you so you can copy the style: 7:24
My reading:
8:10
